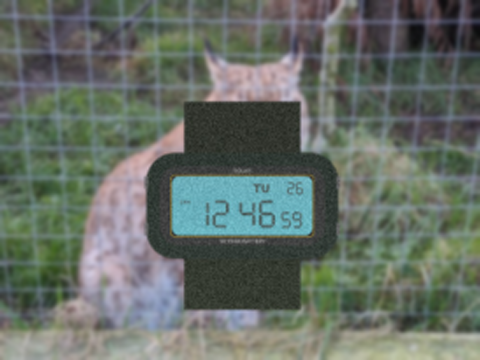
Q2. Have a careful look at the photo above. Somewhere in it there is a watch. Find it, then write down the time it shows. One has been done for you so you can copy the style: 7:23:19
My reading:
12:46:59
